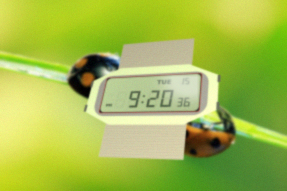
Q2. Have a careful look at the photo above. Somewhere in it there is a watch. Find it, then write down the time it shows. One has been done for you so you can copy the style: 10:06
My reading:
9:20
